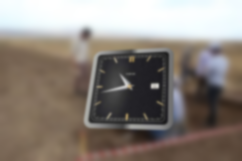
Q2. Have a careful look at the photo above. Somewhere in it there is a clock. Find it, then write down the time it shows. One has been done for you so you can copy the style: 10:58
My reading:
10:43
